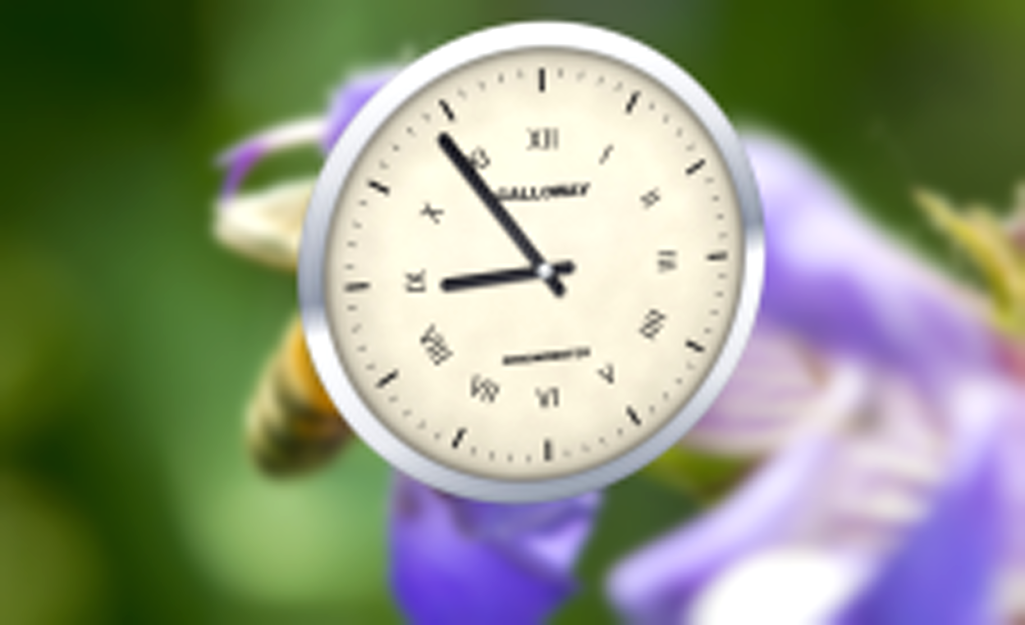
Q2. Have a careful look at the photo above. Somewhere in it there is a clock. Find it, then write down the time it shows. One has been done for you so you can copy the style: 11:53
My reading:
8:54
